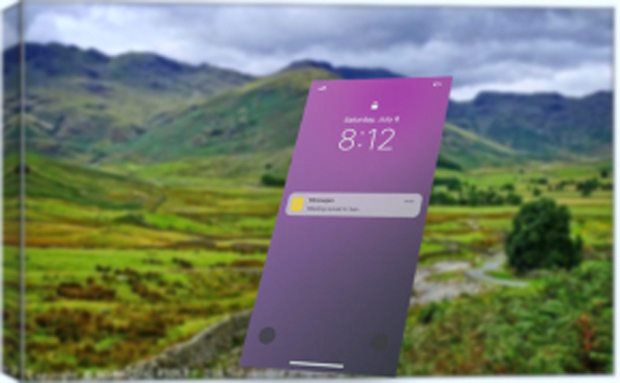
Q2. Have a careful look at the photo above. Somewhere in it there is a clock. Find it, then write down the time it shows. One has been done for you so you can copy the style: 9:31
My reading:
8:12
